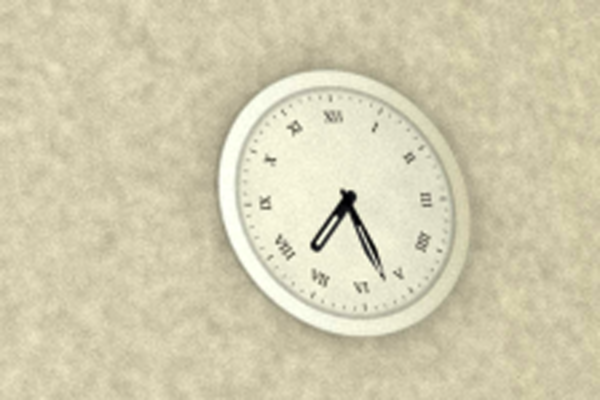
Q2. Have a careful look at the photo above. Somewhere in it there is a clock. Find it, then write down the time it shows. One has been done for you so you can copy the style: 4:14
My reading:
7:27
